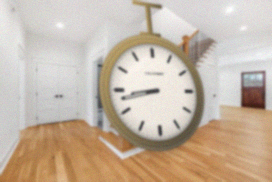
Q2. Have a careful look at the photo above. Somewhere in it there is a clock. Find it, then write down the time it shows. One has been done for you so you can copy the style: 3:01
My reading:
8:43
